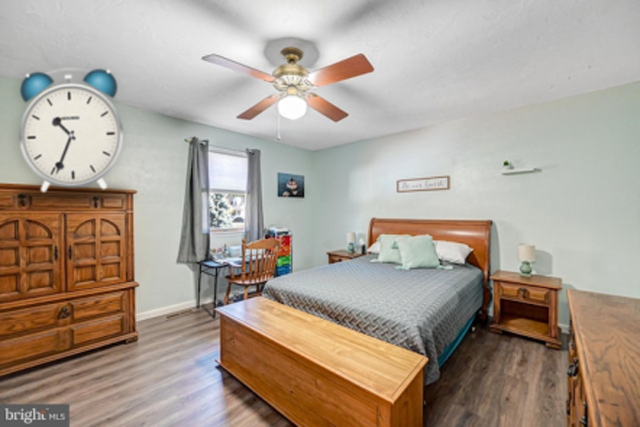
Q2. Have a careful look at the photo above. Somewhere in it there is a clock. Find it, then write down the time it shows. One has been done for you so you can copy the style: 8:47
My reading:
10:34
